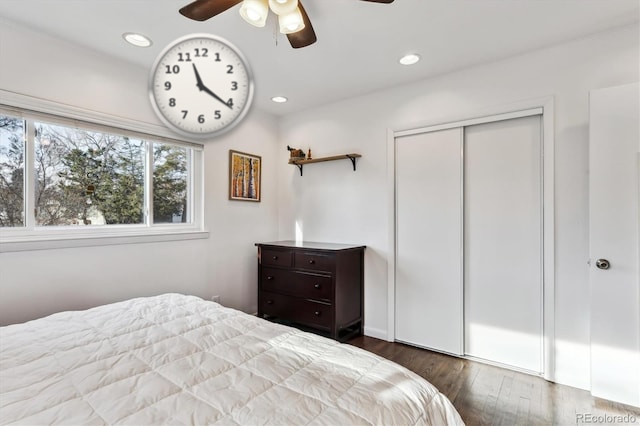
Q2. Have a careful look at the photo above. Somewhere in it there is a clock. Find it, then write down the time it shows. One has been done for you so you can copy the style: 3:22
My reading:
11:21
